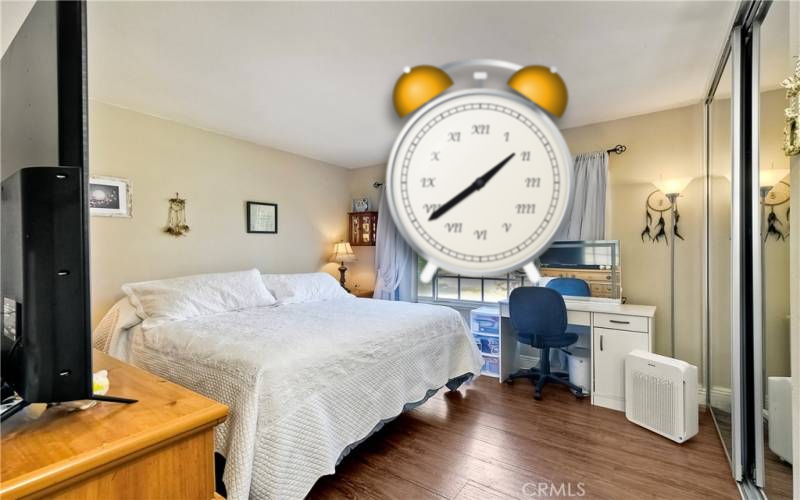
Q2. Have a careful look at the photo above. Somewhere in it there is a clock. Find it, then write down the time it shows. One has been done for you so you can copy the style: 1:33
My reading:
1:39
